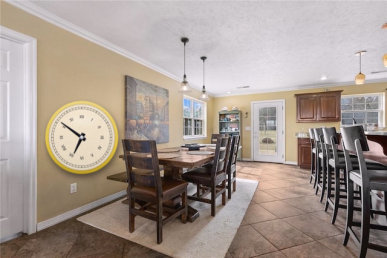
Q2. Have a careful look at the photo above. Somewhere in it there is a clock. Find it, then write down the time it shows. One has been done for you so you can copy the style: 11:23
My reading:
6:51
